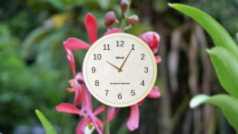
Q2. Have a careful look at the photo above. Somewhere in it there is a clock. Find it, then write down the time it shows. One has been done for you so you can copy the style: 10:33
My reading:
10:05
